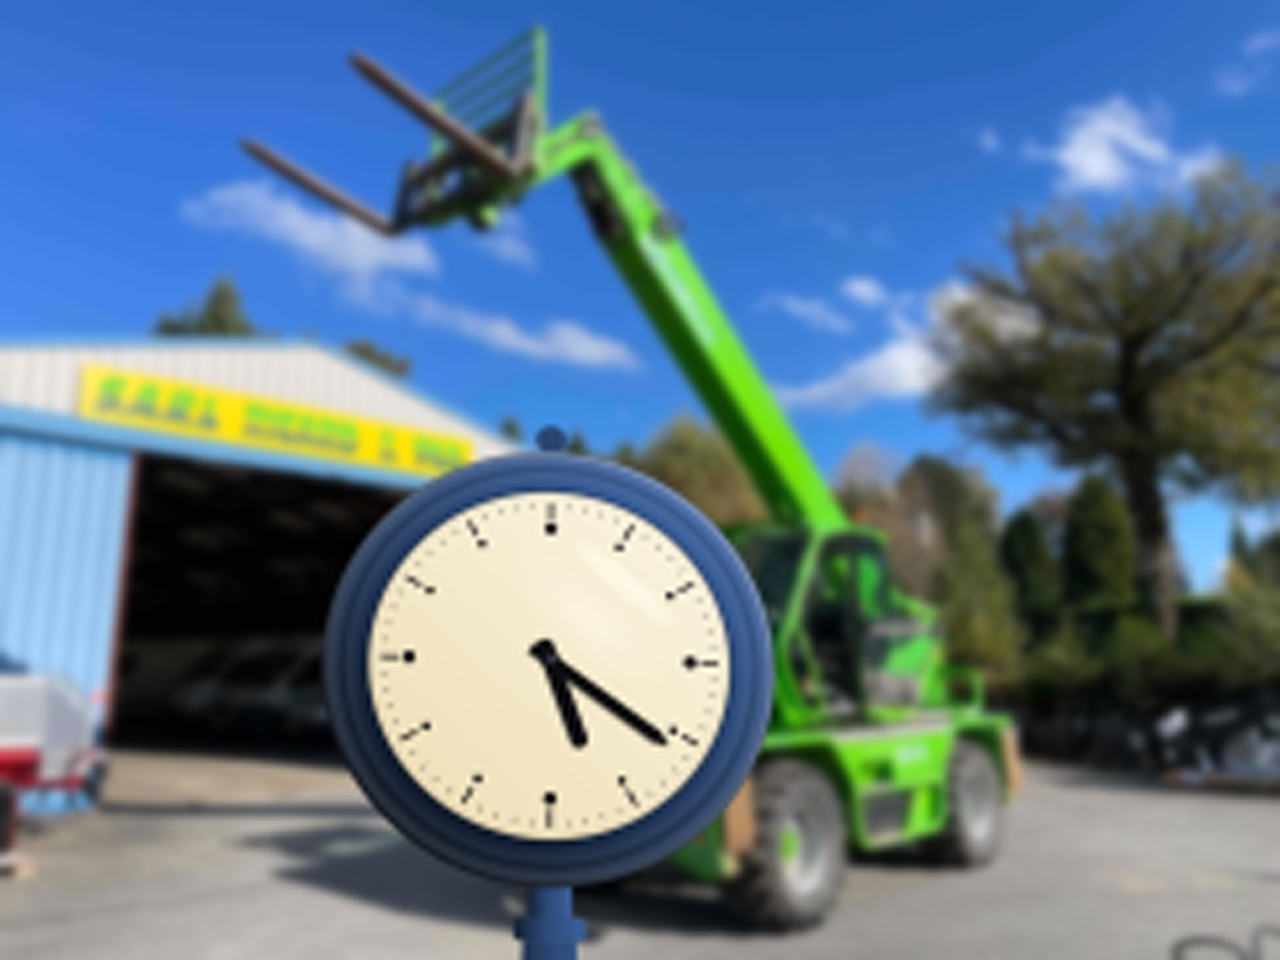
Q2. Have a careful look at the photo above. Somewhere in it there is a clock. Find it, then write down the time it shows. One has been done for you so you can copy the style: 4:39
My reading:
5:21
